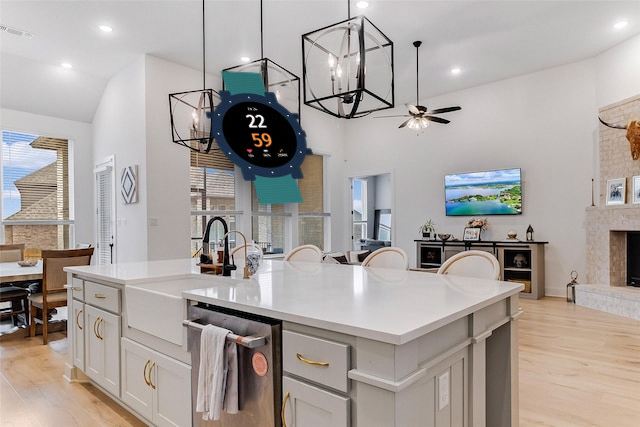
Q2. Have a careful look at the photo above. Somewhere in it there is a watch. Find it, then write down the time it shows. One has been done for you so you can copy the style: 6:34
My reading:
22:59
